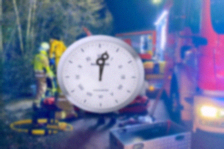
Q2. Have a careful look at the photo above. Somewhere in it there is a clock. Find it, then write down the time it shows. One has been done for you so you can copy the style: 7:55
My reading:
12:02
